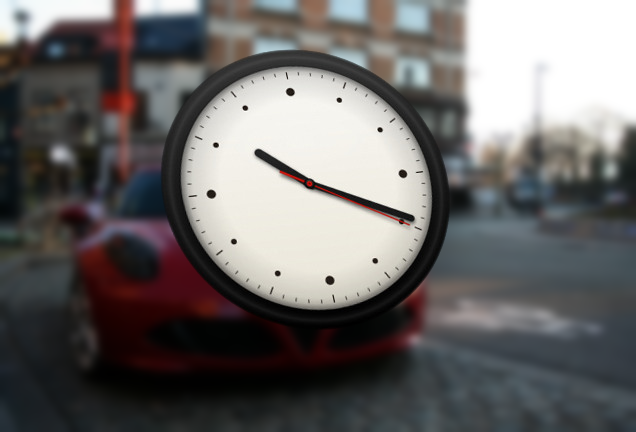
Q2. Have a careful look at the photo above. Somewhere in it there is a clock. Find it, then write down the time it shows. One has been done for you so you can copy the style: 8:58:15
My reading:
10:19:20
